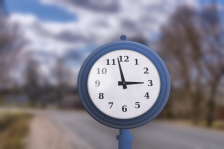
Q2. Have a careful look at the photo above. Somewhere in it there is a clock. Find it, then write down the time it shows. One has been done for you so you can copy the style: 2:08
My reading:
2:58
